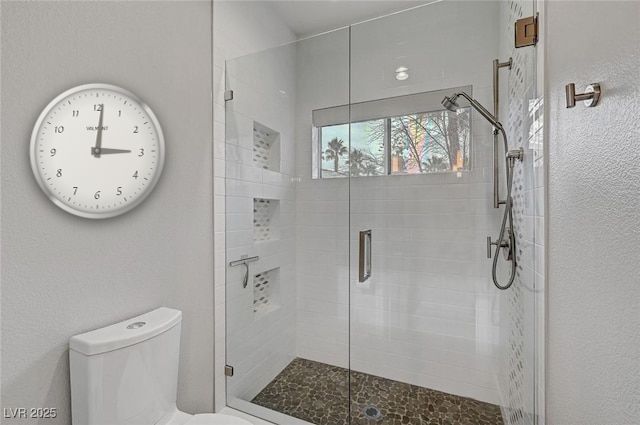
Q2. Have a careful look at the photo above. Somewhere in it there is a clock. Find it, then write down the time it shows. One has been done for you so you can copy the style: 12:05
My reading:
3:01
